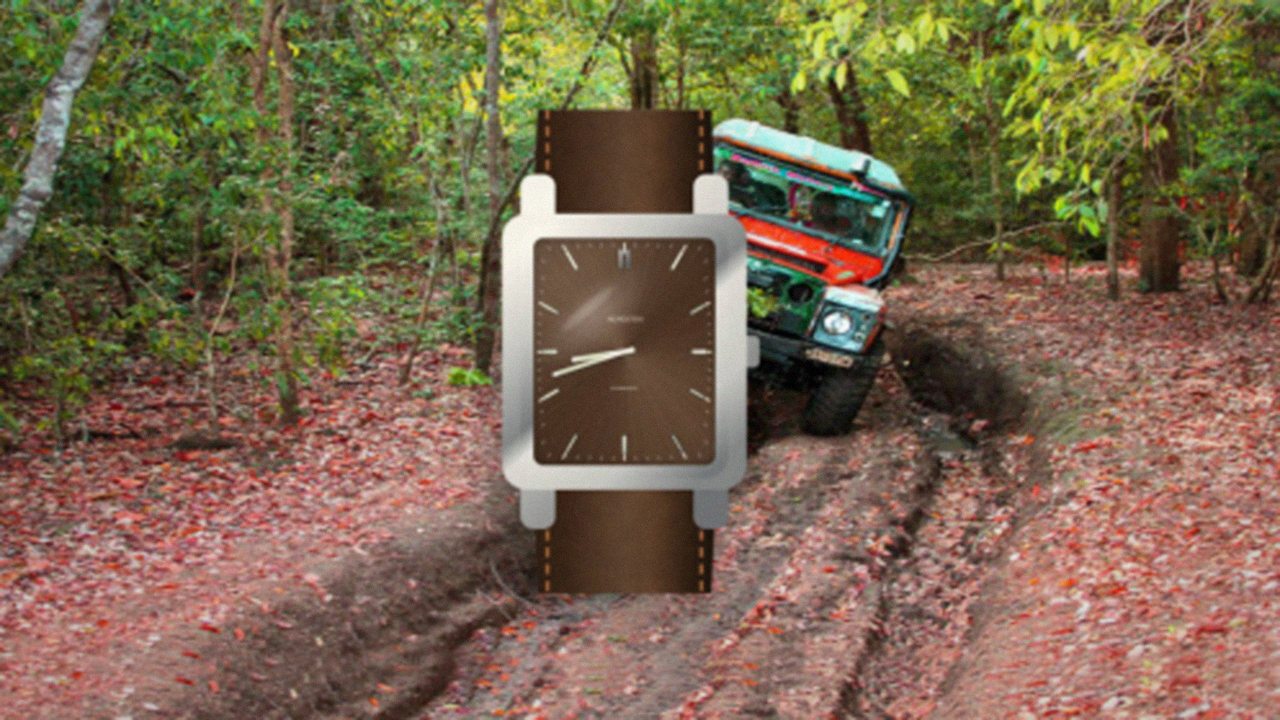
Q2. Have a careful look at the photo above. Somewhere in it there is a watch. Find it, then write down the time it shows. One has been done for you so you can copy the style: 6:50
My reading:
8:42
